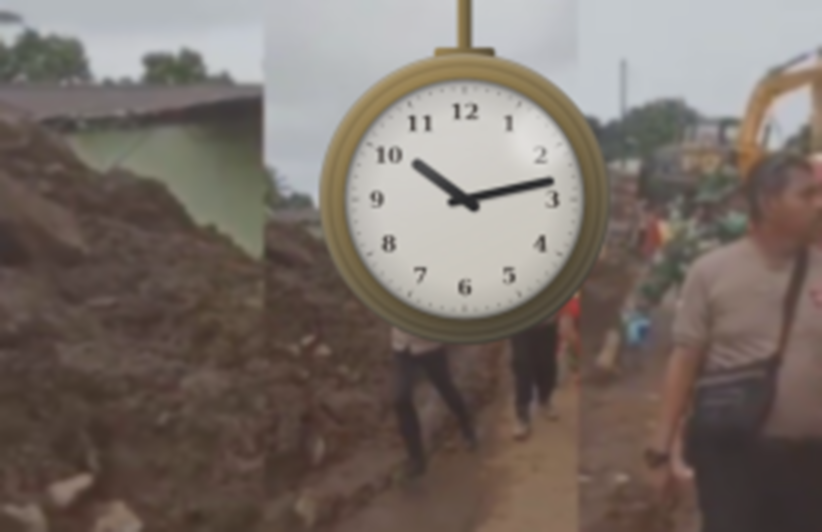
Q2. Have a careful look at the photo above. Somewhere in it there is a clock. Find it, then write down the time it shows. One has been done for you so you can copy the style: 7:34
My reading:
10:13
